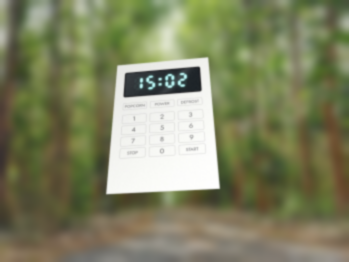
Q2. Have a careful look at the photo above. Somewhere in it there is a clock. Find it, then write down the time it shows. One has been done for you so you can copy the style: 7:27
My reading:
15:02
